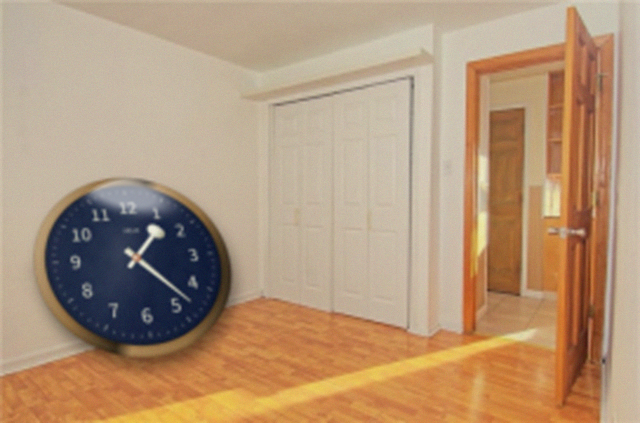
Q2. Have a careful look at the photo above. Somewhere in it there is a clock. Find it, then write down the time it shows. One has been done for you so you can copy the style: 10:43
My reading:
1:23
